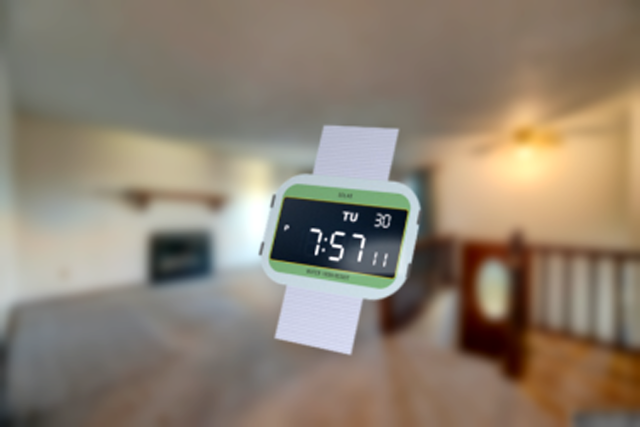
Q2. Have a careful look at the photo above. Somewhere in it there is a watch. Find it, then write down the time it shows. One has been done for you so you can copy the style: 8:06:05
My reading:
7:57:11
